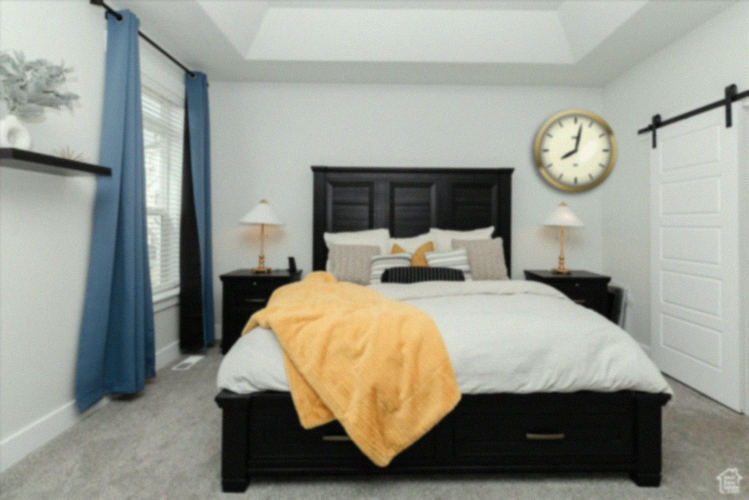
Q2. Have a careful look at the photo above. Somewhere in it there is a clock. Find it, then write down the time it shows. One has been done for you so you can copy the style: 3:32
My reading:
8:02
